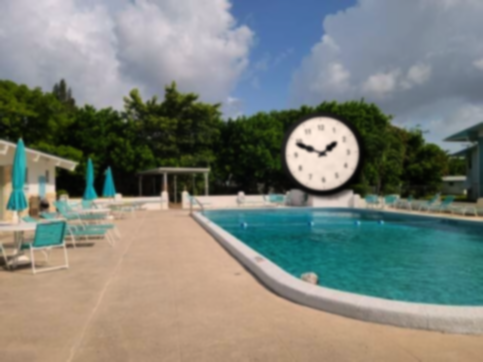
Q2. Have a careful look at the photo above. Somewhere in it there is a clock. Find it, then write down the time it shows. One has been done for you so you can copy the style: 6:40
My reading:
1:49
